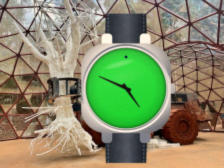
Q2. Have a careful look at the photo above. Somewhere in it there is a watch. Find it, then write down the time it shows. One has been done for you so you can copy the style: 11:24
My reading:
4:49
